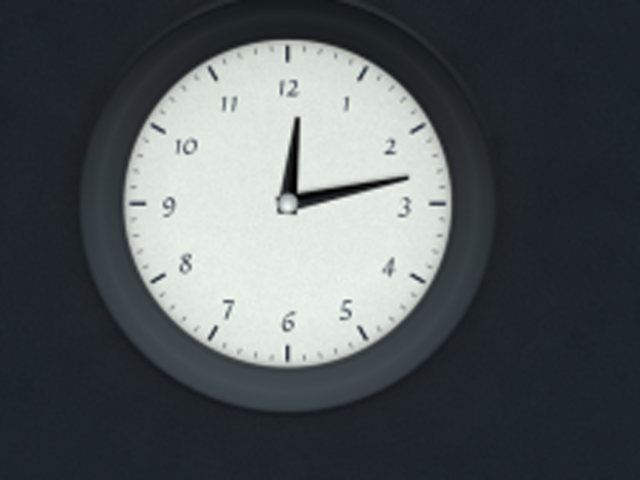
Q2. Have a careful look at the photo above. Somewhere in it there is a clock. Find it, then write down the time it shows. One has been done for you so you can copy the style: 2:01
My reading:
12:13
